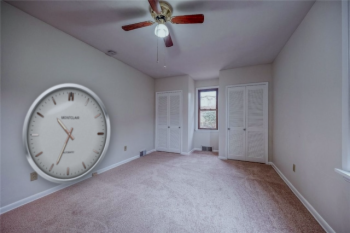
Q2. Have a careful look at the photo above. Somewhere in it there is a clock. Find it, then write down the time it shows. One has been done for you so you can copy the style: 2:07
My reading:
10:34
